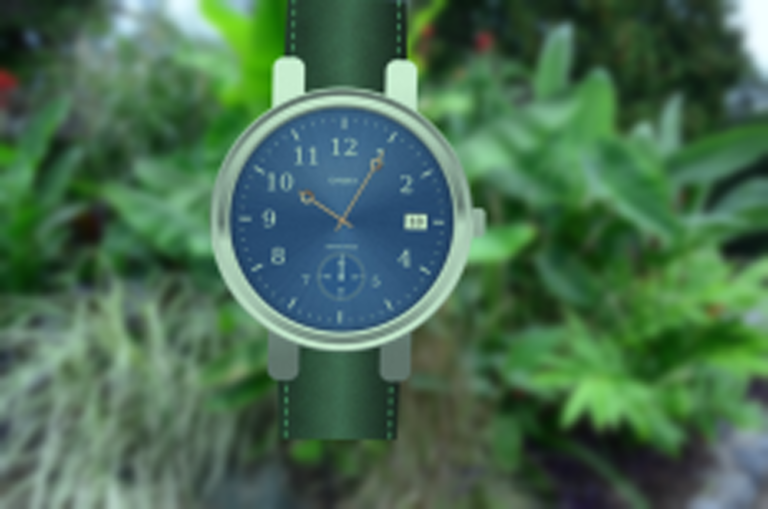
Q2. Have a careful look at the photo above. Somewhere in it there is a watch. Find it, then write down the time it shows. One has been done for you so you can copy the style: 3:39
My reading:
10:05
